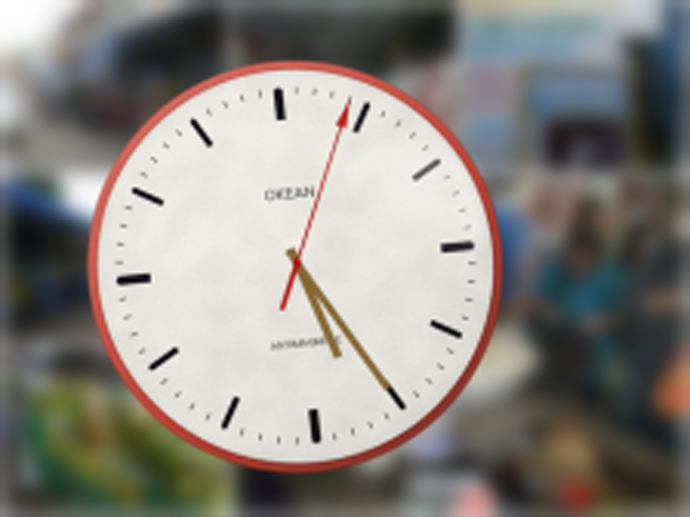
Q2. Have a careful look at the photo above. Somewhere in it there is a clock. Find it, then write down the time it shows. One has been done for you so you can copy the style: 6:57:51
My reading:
5:25:04
